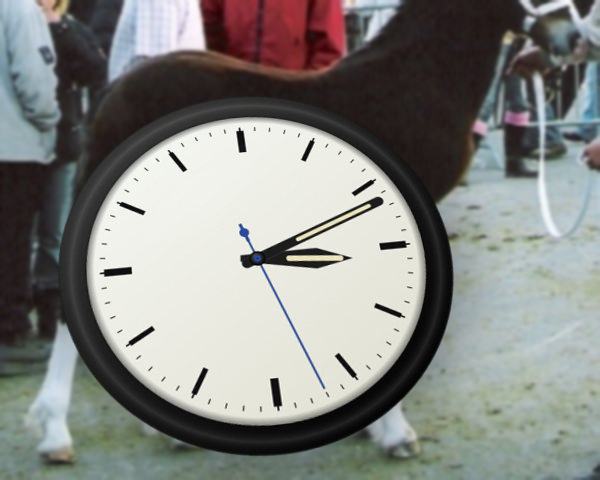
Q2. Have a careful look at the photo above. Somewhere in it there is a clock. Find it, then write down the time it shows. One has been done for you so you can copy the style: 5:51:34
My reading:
3:11:27
